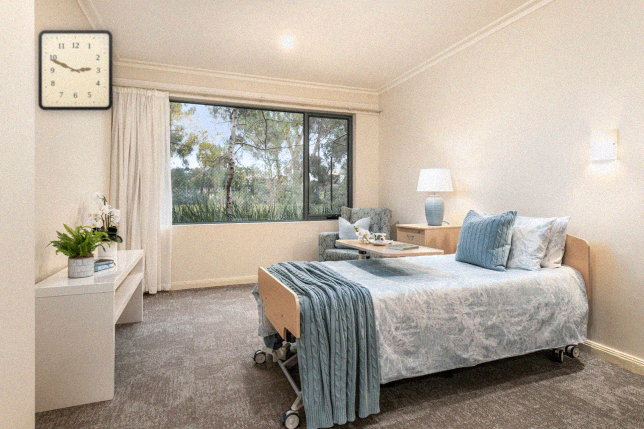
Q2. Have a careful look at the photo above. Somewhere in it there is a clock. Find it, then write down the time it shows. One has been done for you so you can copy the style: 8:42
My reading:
2:49
